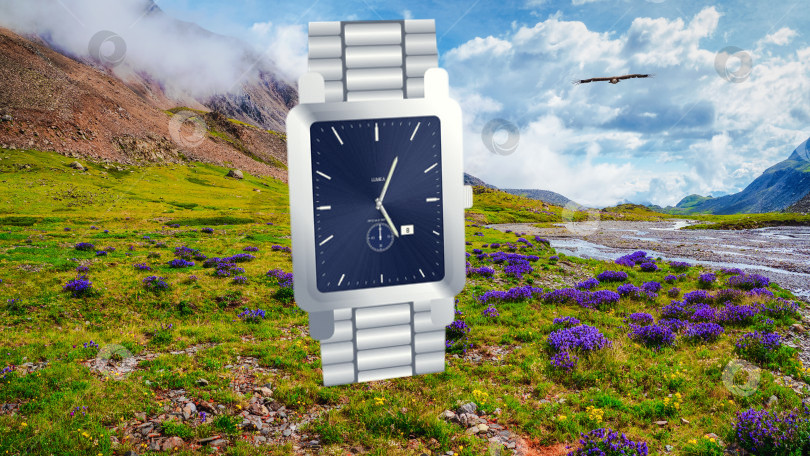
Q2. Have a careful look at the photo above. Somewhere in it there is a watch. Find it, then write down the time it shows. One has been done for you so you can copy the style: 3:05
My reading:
5:04
